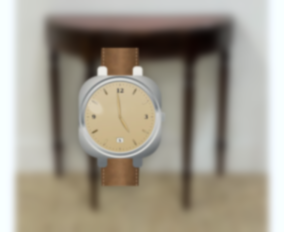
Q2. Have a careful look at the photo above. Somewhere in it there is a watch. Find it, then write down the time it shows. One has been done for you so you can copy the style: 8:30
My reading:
4:59
